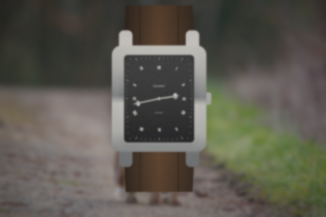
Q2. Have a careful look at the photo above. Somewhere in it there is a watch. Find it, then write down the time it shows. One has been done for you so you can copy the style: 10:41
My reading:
2:43
